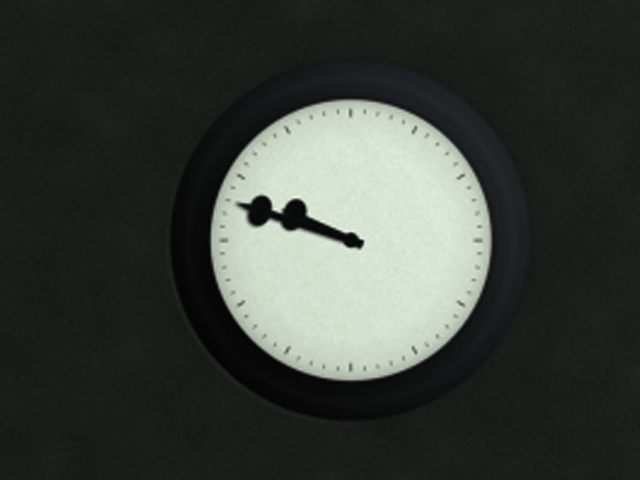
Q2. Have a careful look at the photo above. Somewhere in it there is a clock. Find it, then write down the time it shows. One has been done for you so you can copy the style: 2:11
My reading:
9:48
